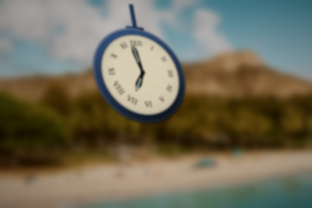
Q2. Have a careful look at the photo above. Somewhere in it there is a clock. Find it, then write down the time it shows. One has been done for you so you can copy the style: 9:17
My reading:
6:58
